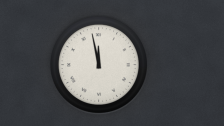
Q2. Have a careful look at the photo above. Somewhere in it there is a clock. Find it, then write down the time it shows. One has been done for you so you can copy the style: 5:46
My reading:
11:58
